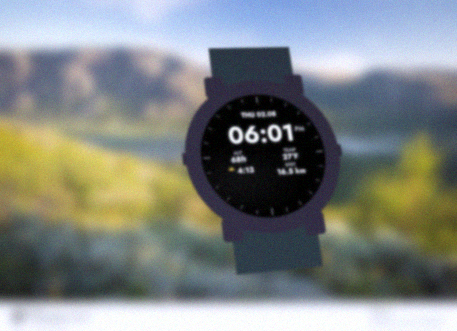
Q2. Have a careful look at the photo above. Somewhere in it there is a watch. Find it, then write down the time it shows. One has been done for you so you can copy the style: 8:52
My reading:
6:01
